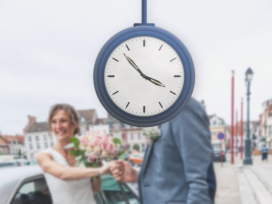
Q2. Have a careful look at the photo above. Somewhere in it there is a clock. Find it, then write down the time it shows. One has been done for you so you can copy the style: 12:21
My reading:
3:53
